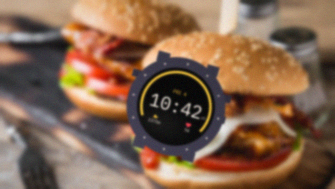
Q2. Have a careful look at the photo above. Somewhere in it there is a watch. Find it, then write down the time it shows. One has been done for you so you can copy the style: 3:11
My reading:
10:42
